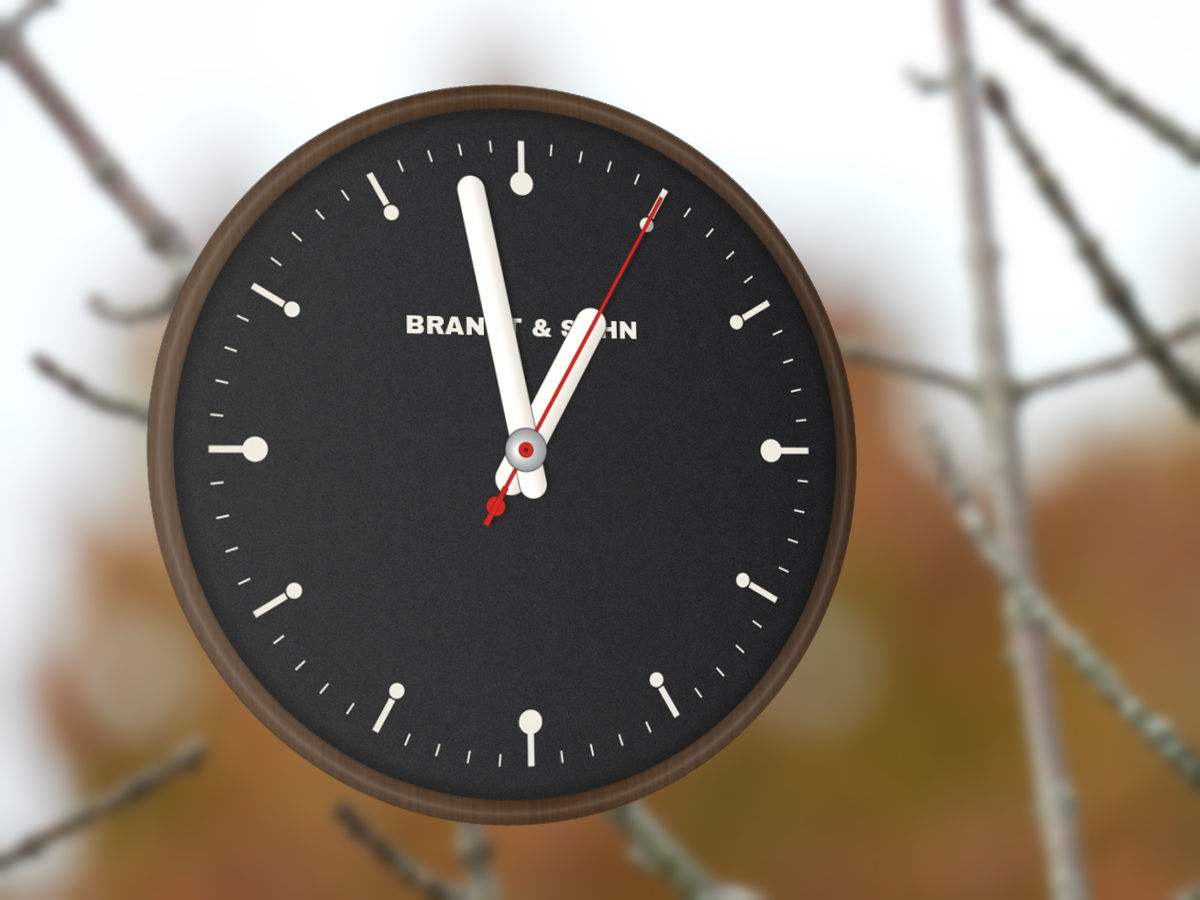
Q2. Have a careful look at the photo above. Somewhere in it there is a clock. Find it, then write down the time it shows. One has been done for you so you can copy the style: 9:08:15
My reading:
12:58:05
